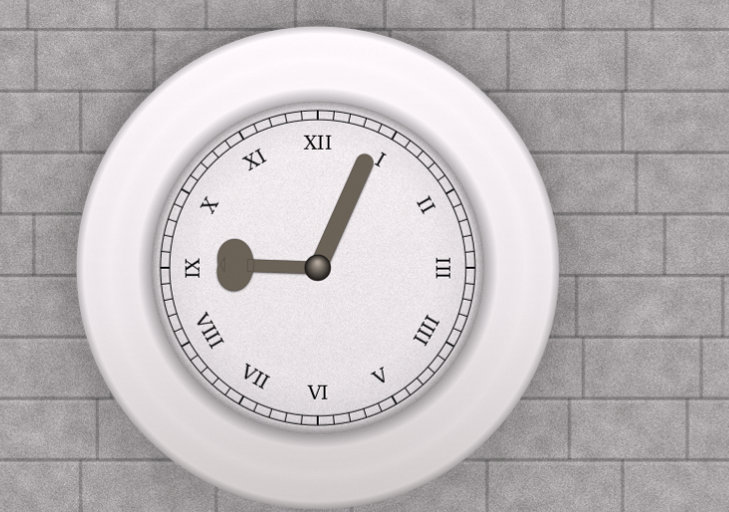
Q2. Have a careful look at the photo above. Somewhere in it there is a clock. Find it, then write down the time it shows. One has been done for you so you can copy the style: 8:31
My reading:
9:04
